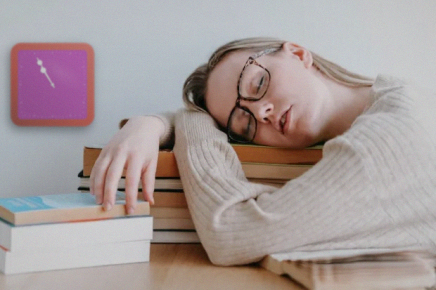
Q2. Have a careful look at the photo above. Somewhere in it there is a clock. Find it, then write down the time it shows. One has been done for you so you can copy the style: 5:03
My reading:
10:55
